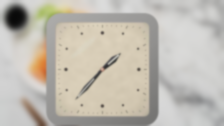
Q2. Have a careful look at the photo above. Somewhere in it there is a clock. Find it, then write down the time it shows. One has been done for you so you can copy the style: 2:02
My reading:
1:37
